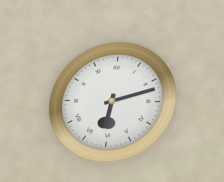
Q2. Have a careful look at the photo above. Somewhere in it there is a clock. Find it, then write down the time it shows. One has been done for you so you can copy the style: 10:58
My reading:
6:12
